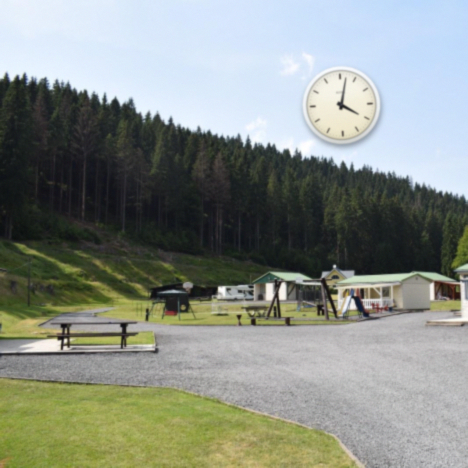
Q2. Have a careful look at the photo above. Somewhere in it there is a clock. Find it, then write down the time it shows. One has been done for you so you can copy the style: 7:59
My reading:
4:02
